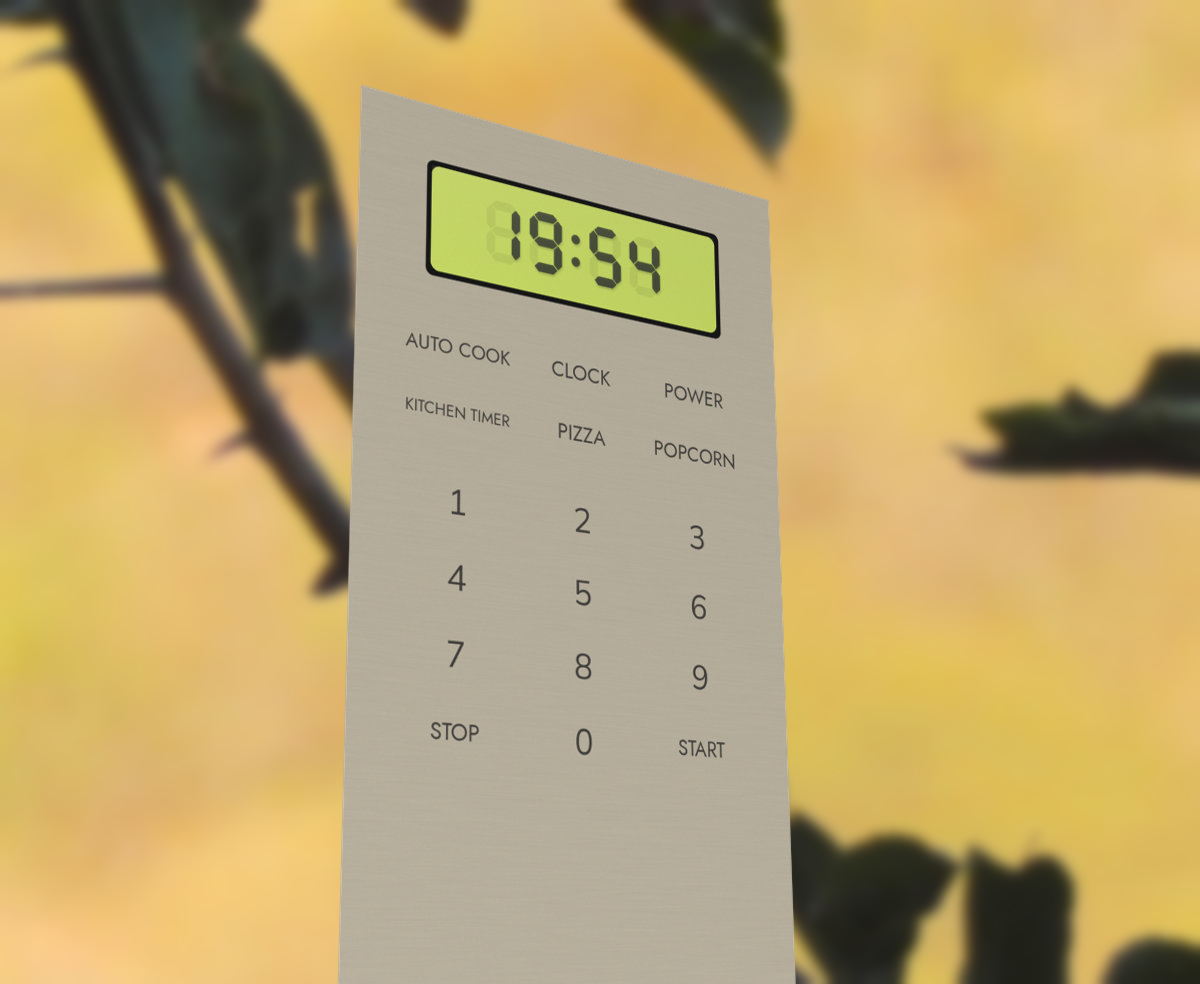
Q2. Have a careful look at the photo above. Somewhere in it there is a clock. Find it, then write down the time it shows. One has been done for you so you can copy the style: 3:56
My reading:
19:54
